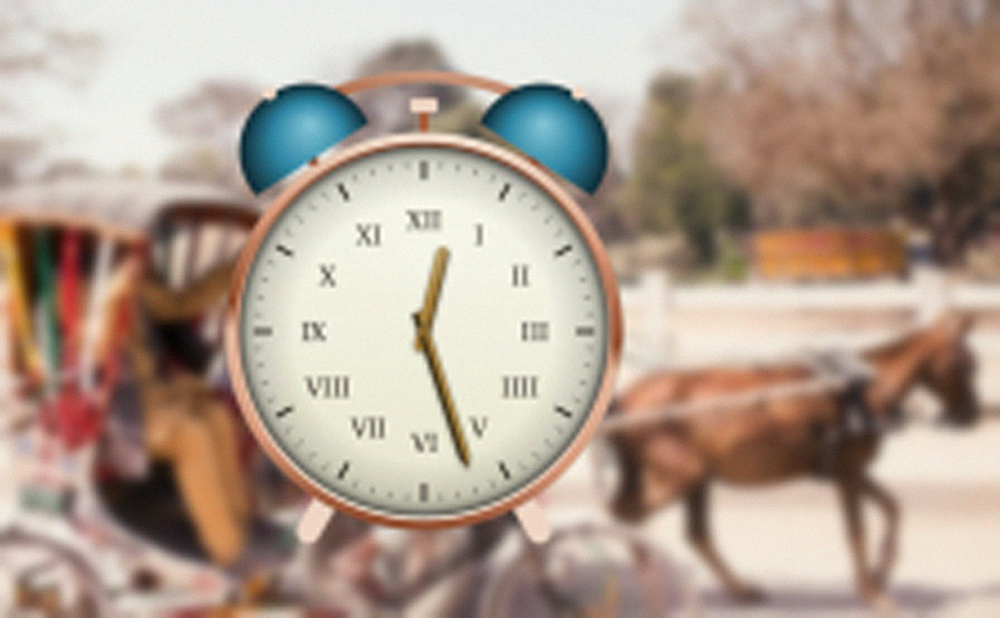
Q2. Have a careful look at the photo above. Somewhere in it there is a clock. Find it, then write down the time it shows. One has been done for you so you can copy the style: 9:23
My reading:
12:27
